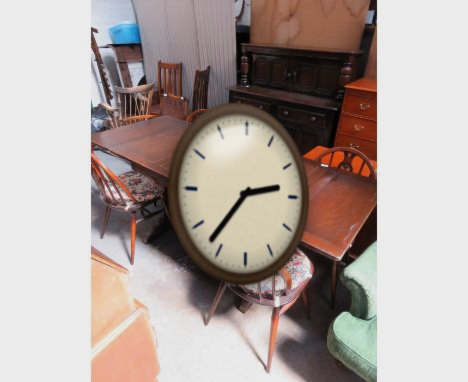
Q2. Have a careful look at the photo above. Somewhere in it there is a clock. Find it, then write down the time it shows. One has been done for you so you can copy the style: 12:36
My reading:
2:37
